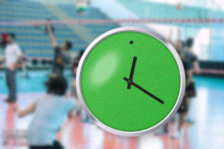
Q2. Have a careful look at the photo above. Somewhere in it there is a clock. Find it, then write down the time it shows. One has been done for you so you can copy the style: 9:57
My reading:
12:20
